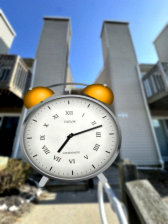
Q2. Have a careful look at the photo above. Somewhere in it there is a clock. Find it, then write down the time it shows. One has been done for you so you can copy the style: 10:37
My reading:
7:12
